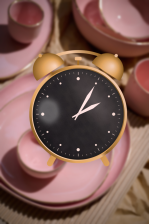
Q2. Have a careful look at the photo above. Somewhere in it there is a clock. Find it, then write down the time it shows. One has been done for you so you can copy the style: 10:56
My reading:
2:05
